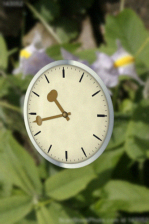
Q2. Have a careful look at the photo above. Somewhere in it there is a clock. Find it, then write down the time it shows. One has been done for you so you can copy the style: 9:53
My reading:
10:43
